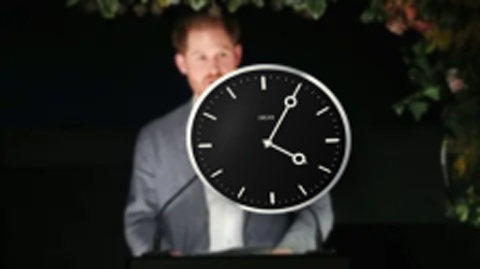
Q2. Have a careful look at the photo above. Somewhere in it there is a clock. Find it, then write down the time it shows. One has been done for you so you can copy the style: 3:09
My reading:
4:05
